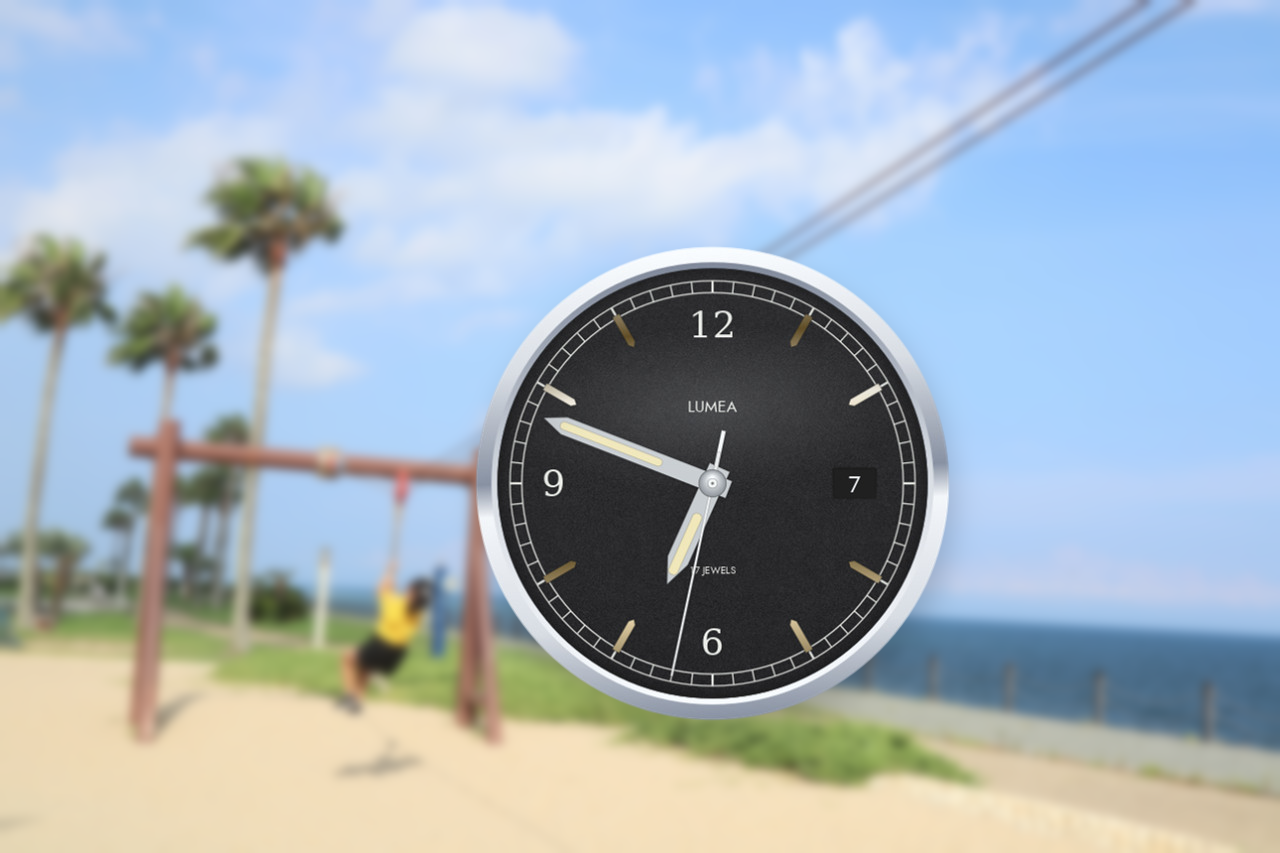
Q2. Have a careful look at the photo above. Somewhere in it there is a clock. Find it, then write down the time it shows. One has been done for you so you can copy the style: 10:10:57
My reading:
6:48:32
